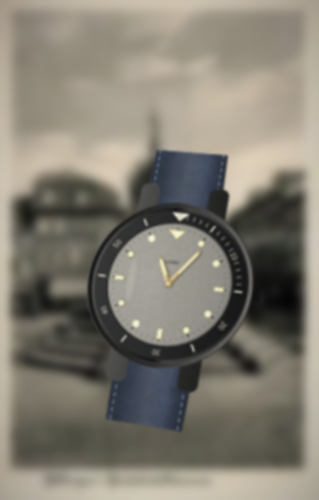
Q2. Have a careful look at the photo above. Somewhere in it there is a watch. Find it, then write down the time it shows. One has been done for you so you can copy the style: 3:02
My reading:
11:06
